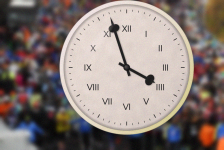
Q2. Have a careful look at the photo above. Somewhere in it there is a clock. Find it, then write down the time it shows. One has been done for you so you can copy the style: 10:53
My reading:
3:57
